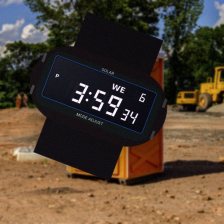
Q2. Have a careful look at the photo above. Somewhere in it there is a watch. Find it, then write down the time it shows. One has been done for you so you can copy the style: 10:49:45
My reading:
3:59:34
